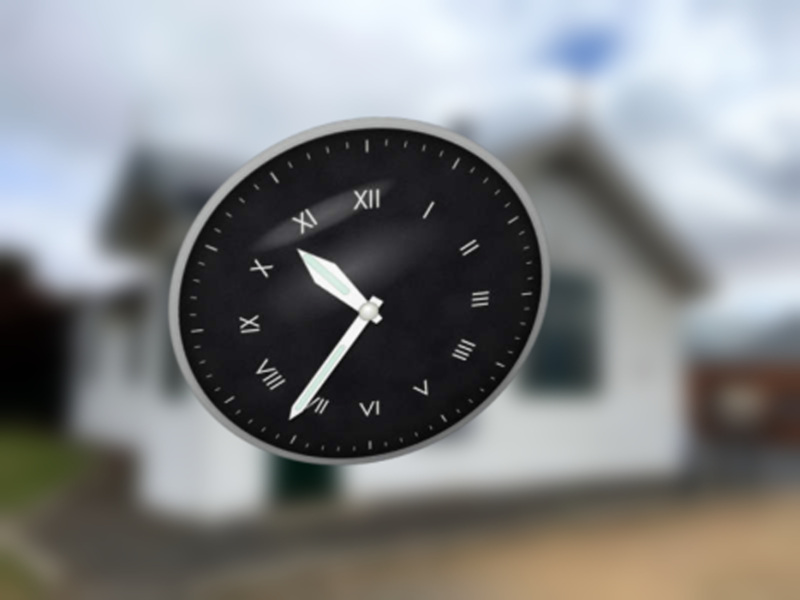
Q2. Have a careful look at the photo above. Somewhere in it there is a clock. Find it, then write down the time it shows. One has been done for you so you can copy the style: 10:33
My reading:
10:36
